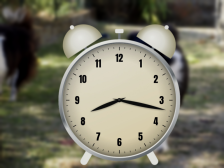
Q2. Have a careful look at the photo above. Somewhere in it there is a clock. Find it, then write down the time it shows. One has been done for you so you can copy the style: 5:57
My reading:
8:17
